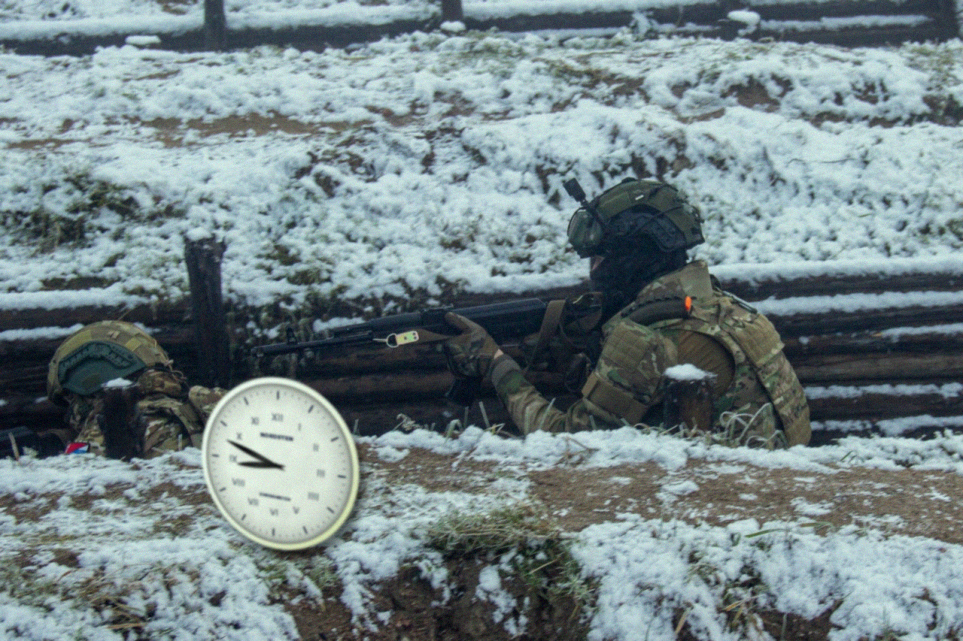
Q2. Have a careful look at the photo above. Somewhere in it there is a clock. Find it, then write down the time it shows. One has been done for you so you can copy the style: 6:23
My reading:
8:48
